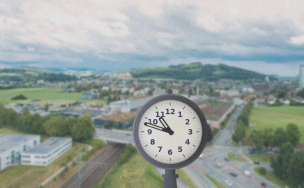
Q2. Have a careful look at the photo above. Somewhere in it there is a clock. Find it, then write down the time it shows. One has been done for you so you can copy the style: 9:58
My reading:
10:48
